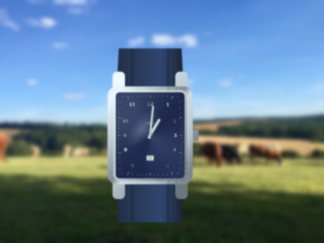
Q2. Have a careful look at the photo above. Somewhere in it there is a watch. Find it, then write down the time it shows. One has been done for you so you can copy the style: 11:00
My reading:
1:01
